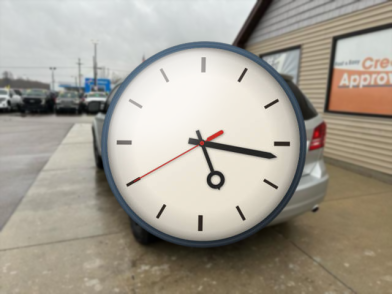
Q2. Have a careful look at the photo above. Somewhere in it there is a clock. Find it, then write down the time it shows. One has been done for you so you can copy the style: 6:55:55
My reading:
5:16:40
